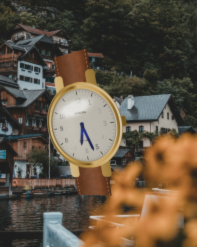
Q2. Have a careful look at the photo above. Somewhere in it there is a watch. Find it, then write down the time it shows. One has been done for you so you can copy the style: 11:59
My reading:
6:27
